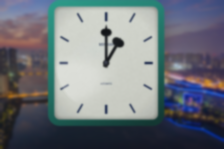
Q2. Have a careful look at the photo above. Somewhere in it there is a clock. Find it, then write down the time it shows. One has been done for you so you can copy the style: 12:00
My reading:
1:00
